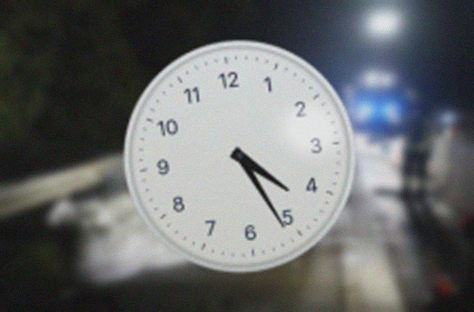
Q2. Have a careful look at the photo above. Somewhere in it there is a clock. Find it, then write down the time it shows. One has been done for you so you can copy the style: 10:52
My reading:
4:26
